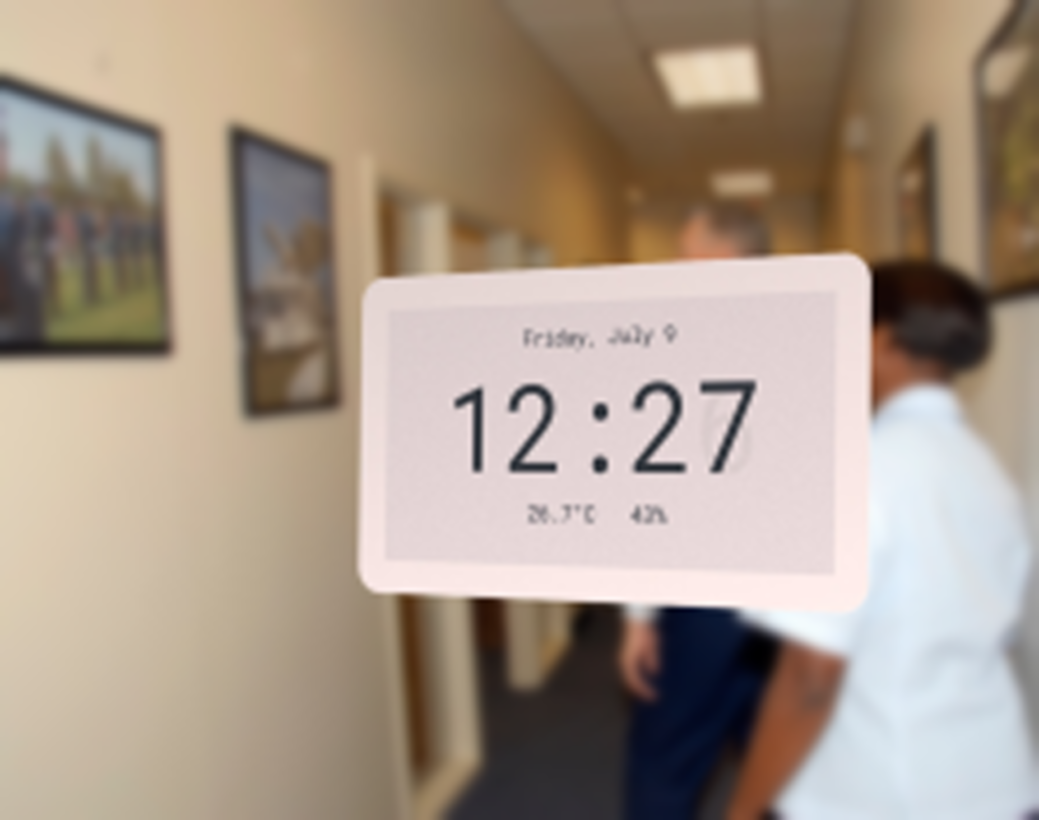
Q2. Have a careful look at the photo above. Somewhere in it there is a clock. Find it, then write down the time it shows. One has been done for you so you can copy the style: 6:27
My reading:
12:27
